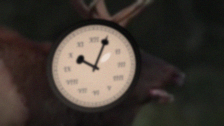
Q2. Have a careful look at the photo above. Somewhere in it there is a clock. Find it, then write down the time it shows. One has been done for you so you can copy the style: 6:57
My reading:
10:04
